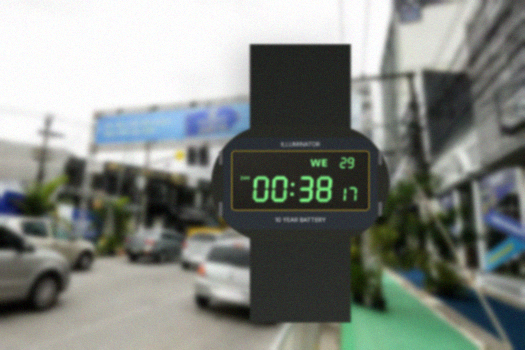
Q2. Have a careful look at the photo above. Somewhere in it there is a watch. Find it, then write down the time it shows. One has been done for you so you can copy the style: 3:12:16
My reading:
0:38:17
